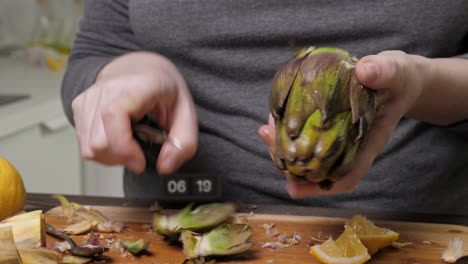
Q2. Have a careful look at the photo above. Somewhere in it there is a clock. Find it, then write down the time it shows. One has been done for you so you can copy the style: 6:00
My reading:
6:19
